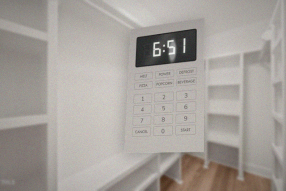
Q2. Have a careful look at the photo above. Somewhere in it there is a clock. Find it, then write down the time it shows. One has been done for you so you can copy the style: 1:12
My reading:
6:51
